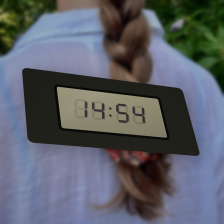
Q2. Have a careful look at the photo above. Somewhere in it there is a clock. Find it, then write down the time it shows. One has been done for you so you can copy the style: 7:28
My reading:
14:54
